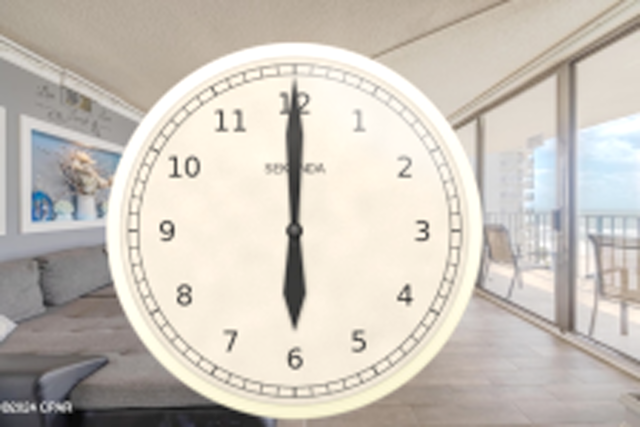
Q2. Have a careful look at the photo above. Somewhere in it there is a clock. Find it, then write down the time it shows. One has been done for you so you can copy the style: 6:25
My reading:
6:00
